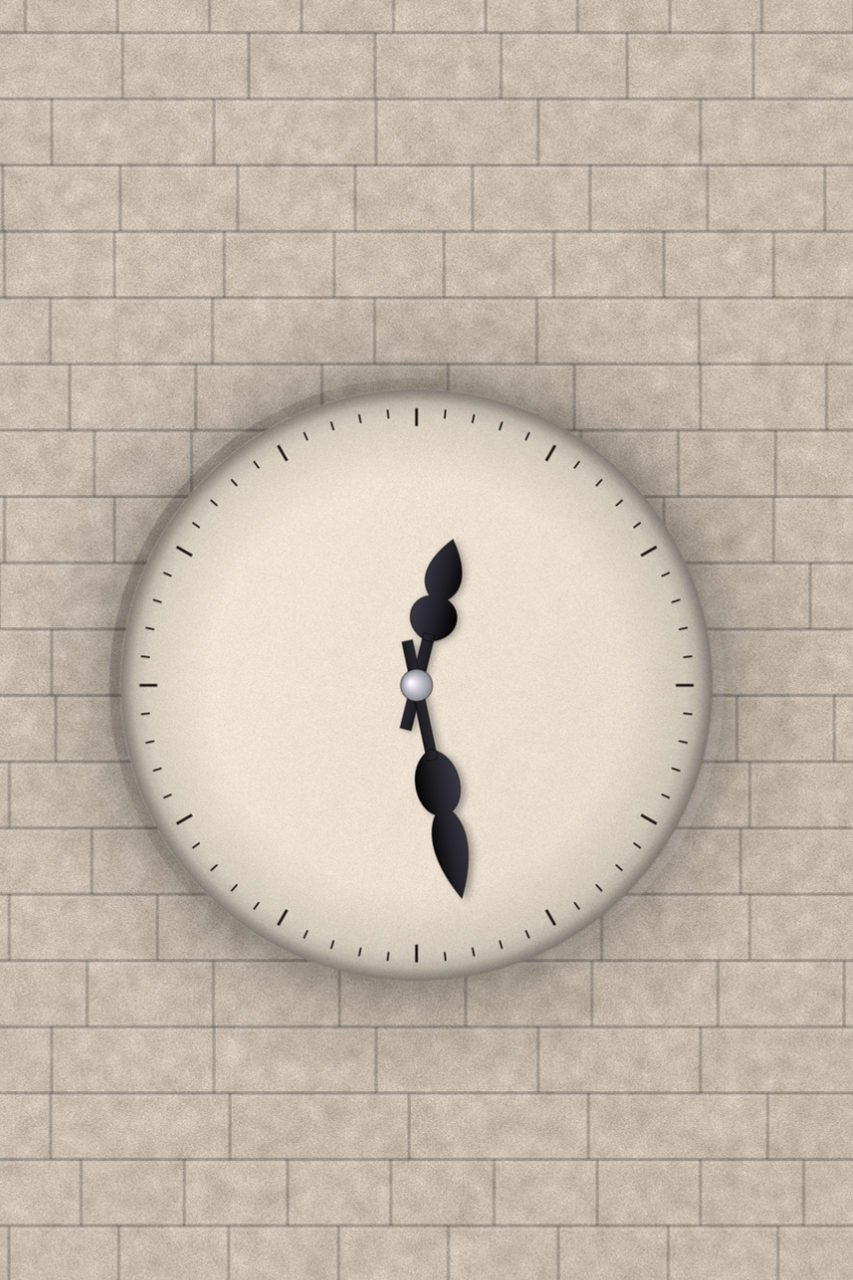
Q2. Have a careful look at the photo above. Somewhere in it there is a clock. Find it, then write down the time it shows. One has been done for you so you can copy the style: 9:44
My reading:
12:28
